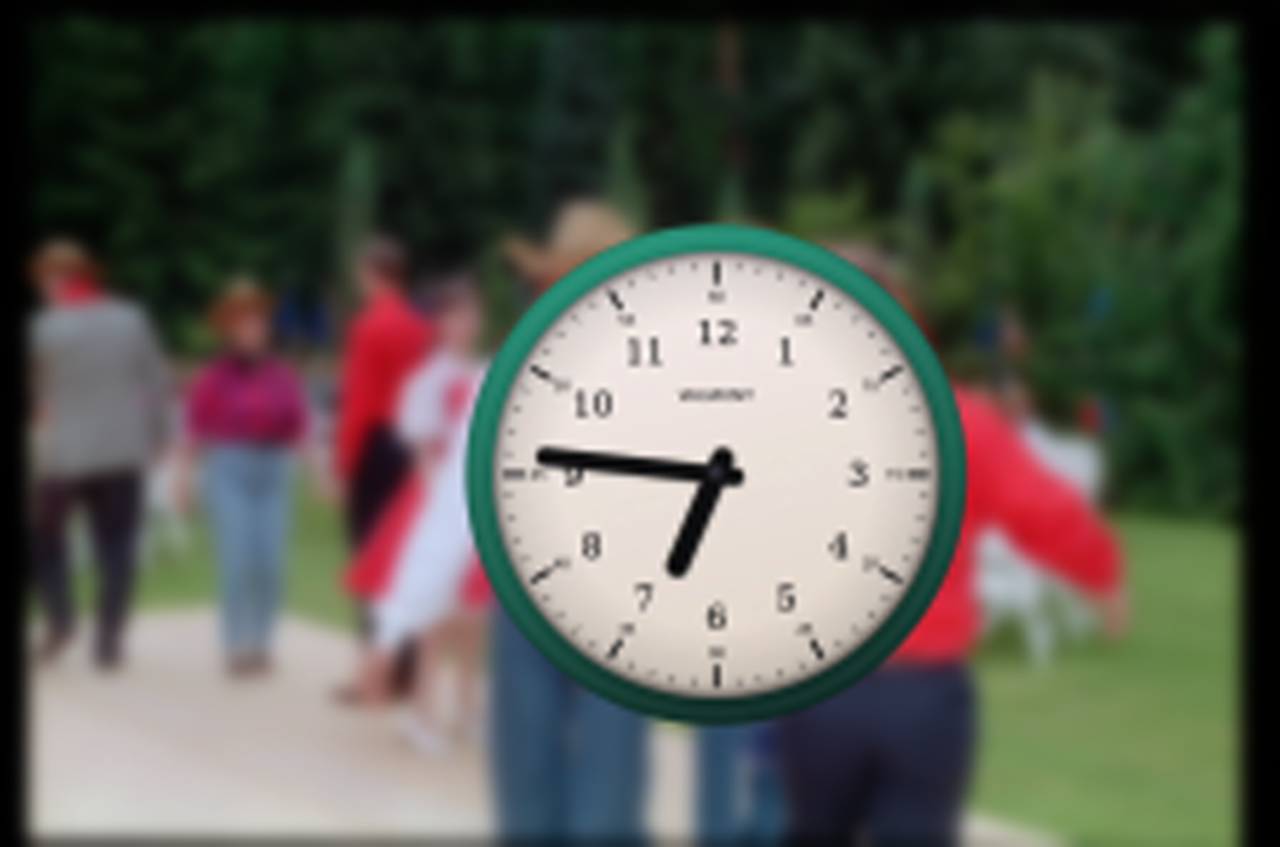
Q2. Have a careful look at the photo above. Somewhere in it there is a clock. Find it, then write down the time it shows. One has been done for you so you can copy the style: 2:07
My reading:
6:46
